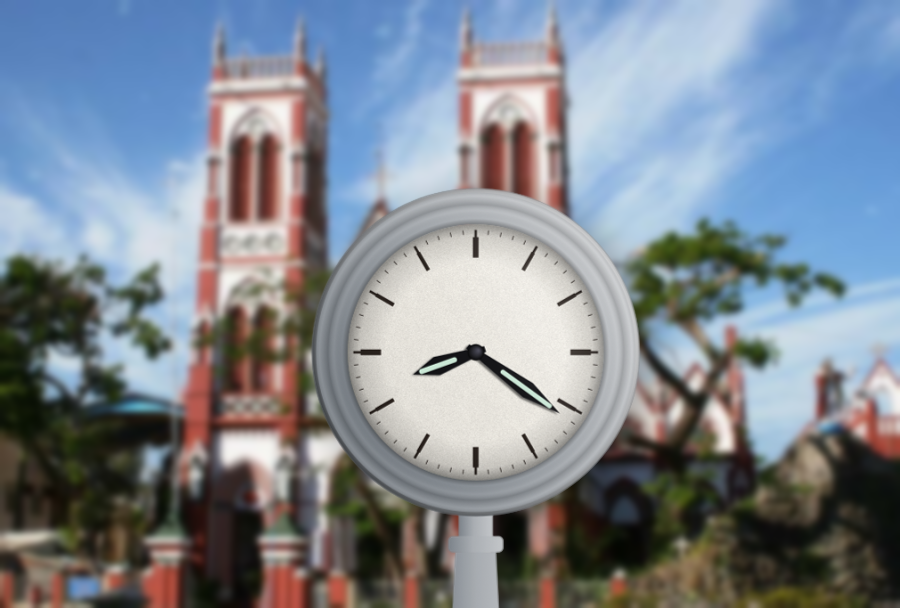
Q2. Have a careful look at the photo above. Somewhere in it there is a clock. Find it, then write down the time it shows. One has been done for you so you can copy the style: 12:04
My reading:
8:21
